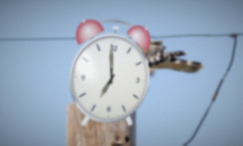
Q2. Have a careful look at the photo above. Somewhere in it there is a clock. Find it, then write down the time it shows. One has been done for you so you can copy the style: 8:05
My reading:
6:59
